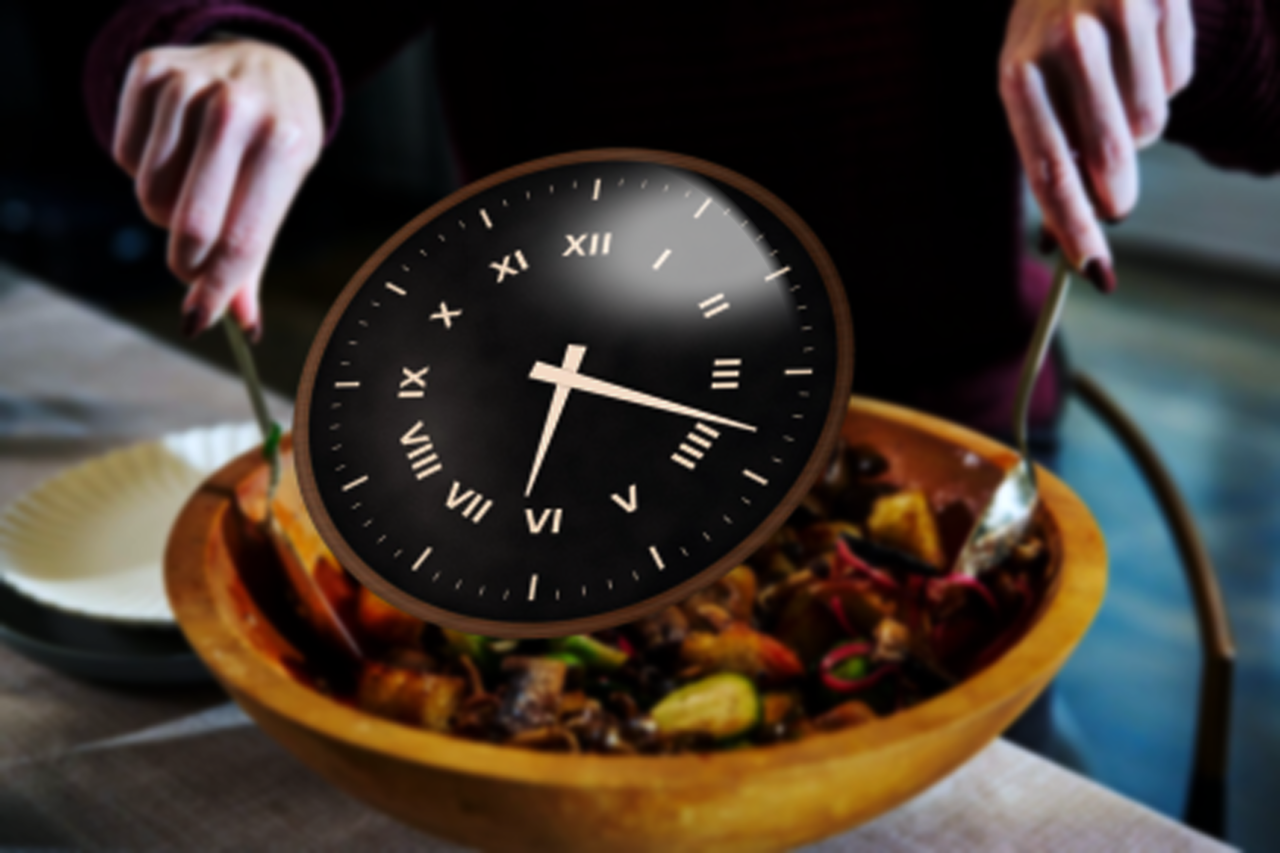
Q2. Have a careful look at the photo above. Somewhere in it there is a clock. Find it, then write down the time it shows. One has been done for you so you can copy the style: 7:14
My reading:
6:18
